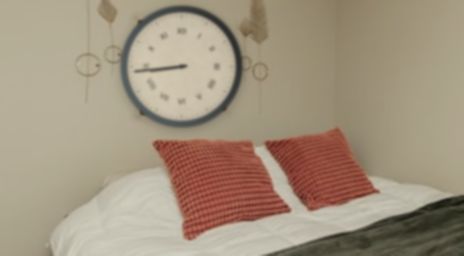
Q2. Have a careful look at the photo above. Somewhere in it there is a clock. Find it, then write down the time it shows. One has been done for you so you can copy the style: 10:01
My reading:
8:44
